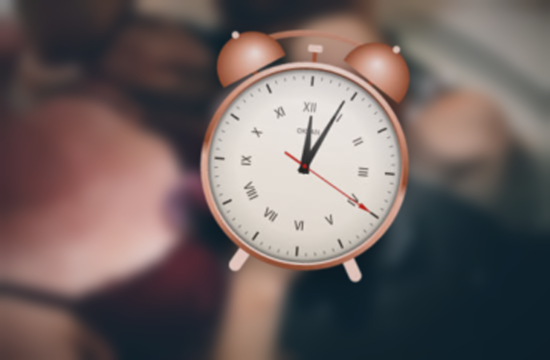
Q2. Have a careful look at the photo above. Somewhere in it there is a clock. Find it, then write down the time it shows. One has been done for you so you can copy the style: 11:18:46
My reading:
12:04:20
